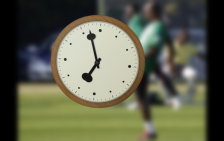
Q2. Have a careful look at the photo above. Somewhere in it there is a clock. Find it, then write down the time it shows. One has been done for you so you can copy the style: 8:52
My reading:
6:57
